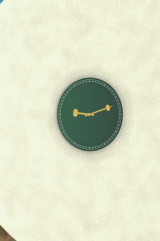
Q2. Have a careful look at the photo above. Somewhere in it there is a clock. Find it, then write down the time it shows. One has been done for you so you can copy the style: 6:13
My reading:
9:12
